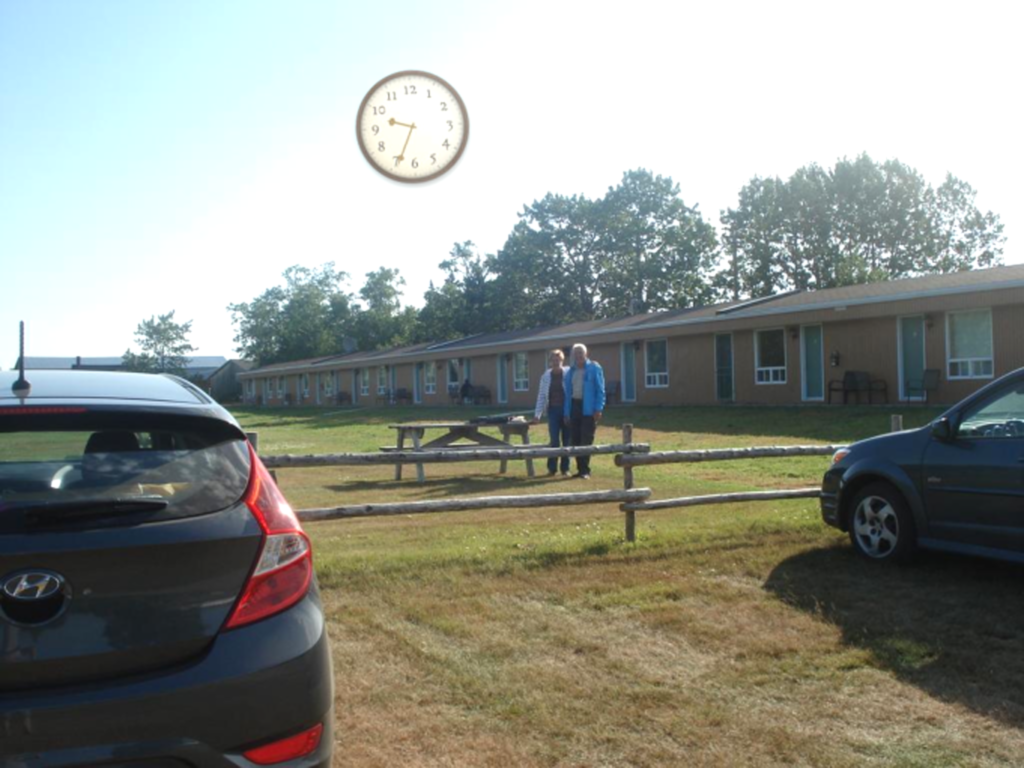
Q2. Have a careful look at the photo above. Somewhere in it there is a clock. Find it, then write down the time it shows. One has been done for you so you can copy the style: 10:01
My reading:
9:34
